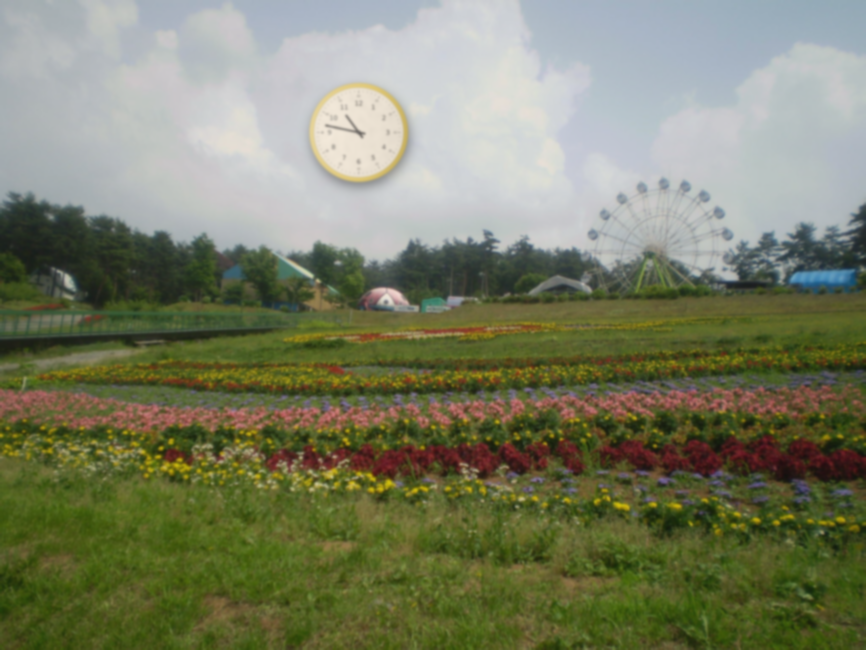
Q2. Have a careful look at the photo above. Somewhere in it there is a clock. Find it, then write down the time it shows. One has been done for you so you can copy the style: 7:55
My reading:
10:47
